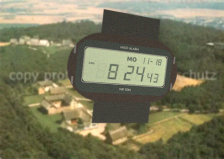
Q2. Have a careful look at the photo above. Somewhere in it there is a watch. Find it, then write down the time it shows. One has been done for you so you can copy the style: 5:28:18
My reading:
8:24:43
